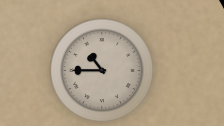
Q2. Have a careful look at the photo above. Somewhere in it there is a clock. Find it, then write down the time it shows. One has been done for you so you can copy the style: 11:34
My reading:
10:45
